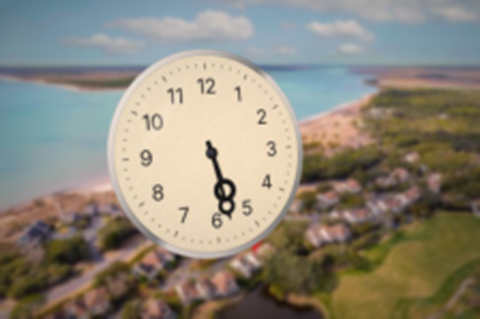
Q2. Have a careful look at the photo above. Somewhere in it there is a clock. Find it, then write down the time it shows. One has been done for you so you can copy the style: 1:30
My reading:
5:28
